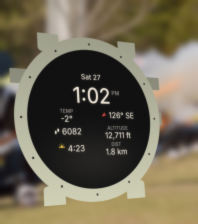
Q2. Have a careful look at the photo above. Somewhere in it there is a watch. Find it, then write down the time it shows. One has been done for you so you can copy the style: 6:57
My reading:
1:02
